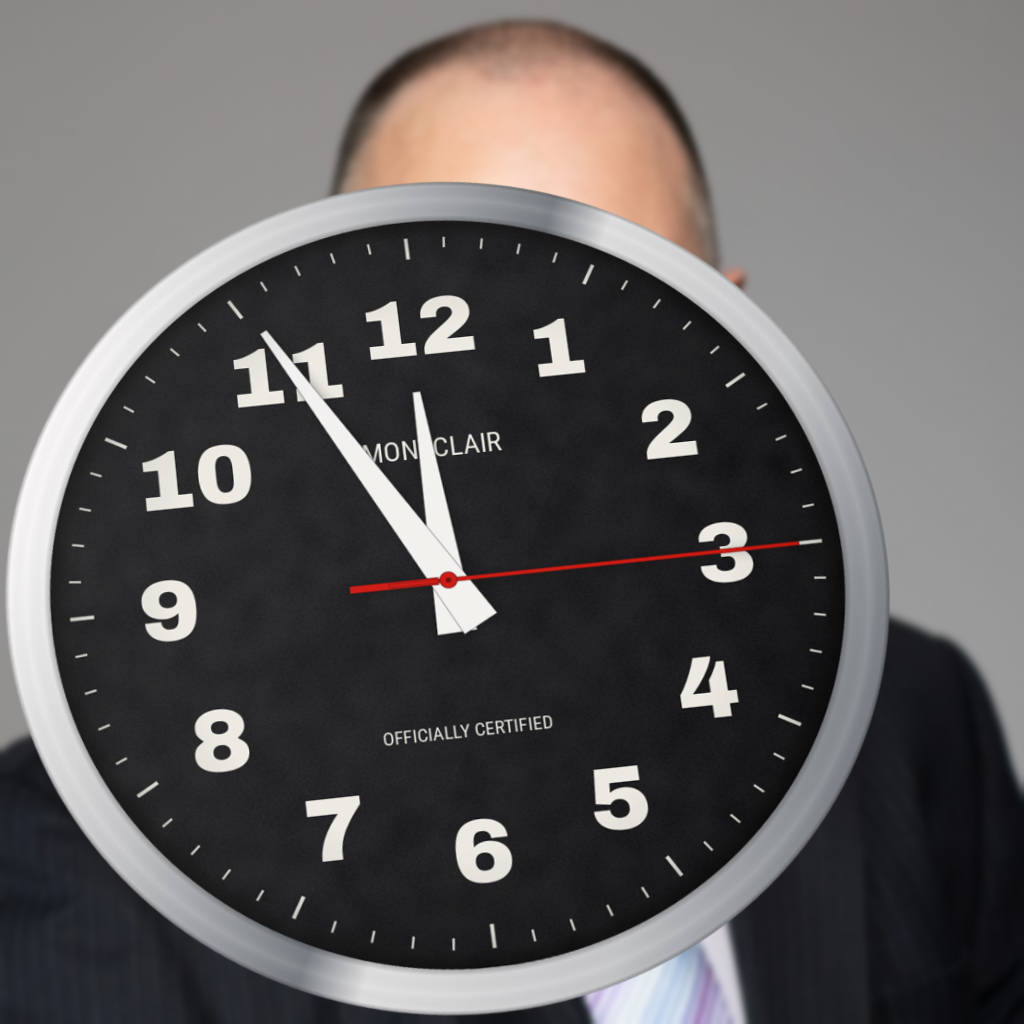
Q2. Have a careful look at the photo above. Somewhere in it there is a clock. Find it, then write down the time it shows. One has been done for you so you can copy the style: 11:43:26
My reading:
11:55:15
